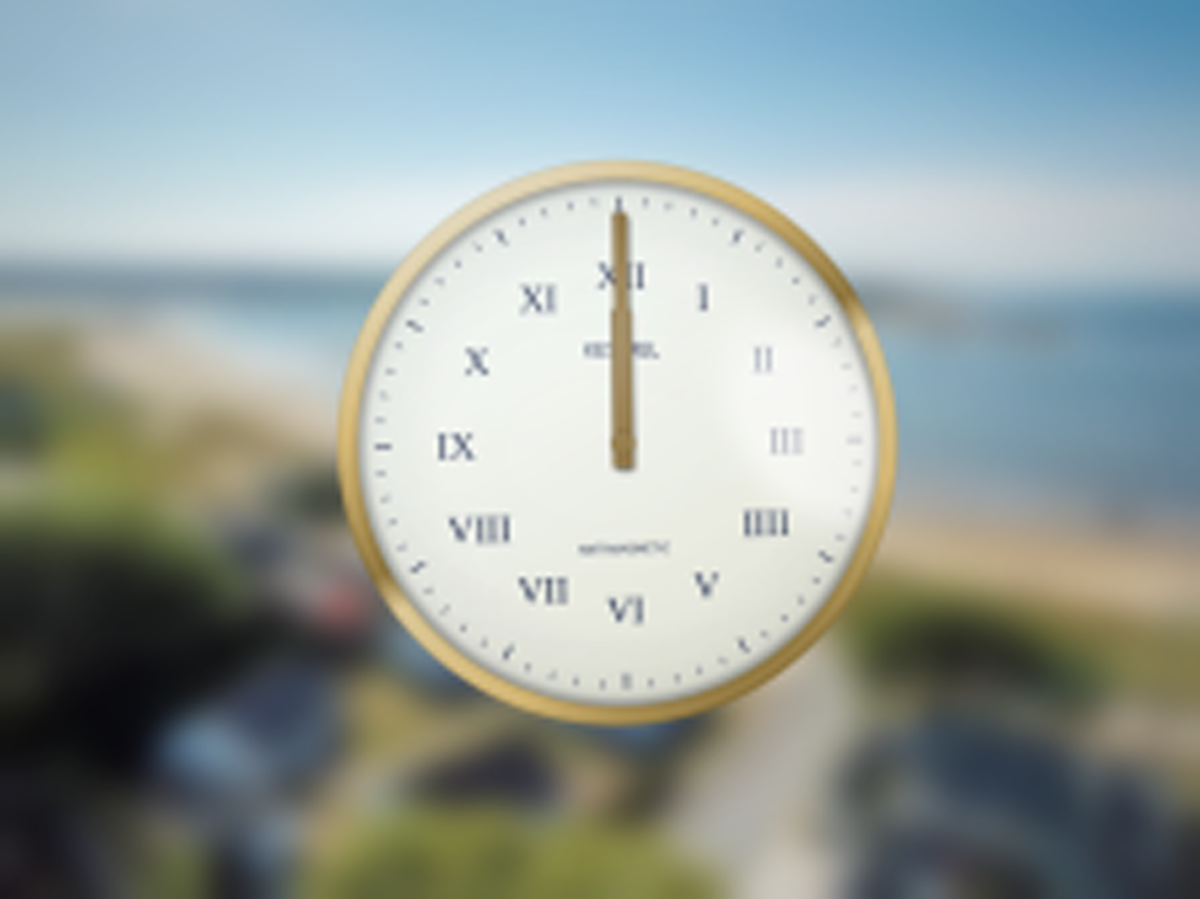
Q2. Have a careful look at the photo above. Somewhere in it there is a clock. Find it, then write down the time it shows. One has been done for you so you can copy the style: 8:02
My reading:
12:00
